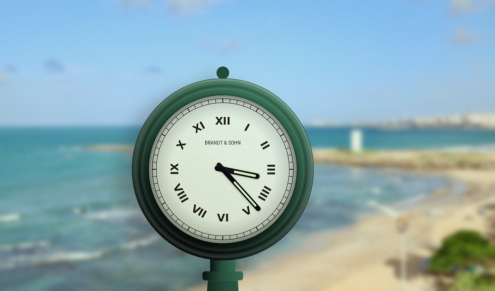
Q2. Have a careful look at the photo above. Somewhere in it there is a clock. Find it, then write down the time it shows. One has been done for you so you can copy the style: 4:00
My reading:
3:23
